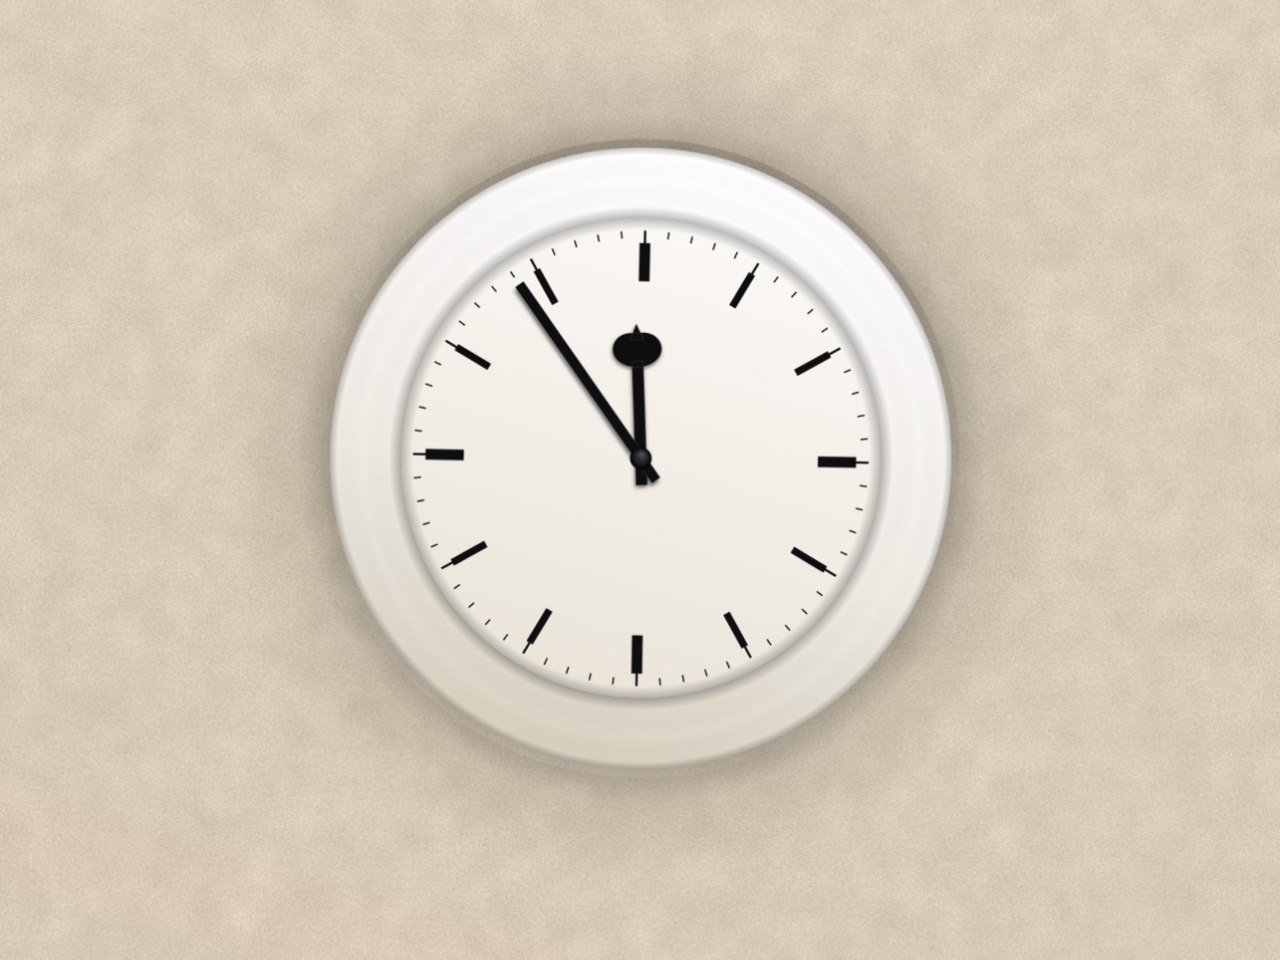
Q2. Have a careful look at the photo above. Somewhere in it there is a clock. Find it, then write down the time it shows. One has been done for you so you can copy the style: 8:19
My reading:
11:54
